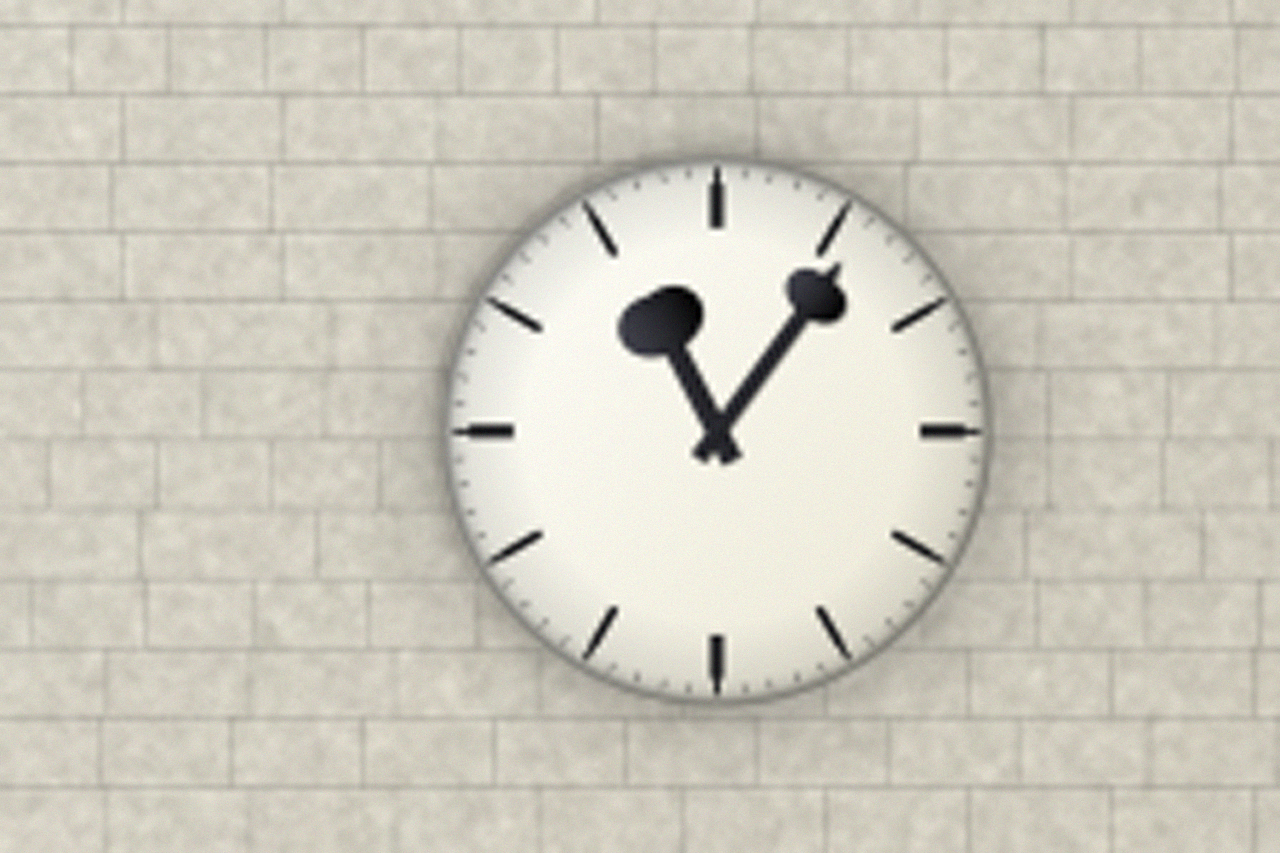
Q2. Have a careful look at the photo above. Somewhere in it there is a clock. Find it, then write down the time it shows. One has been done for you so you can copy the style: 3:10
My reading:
11:06
